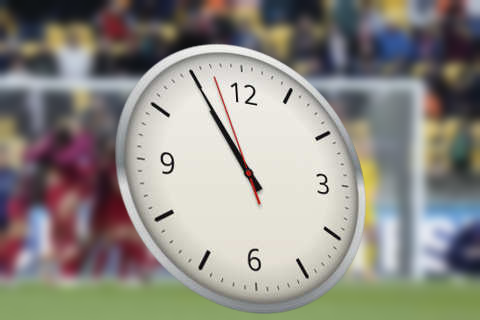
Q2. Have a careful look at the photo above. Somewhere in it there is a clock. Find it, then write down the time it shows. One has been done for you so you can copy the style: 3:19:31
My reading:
10:54:57
